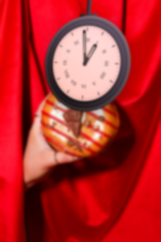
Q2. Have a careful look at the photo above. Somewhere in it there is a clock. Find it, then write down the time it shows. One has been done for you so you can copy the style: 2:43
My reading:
12:59
